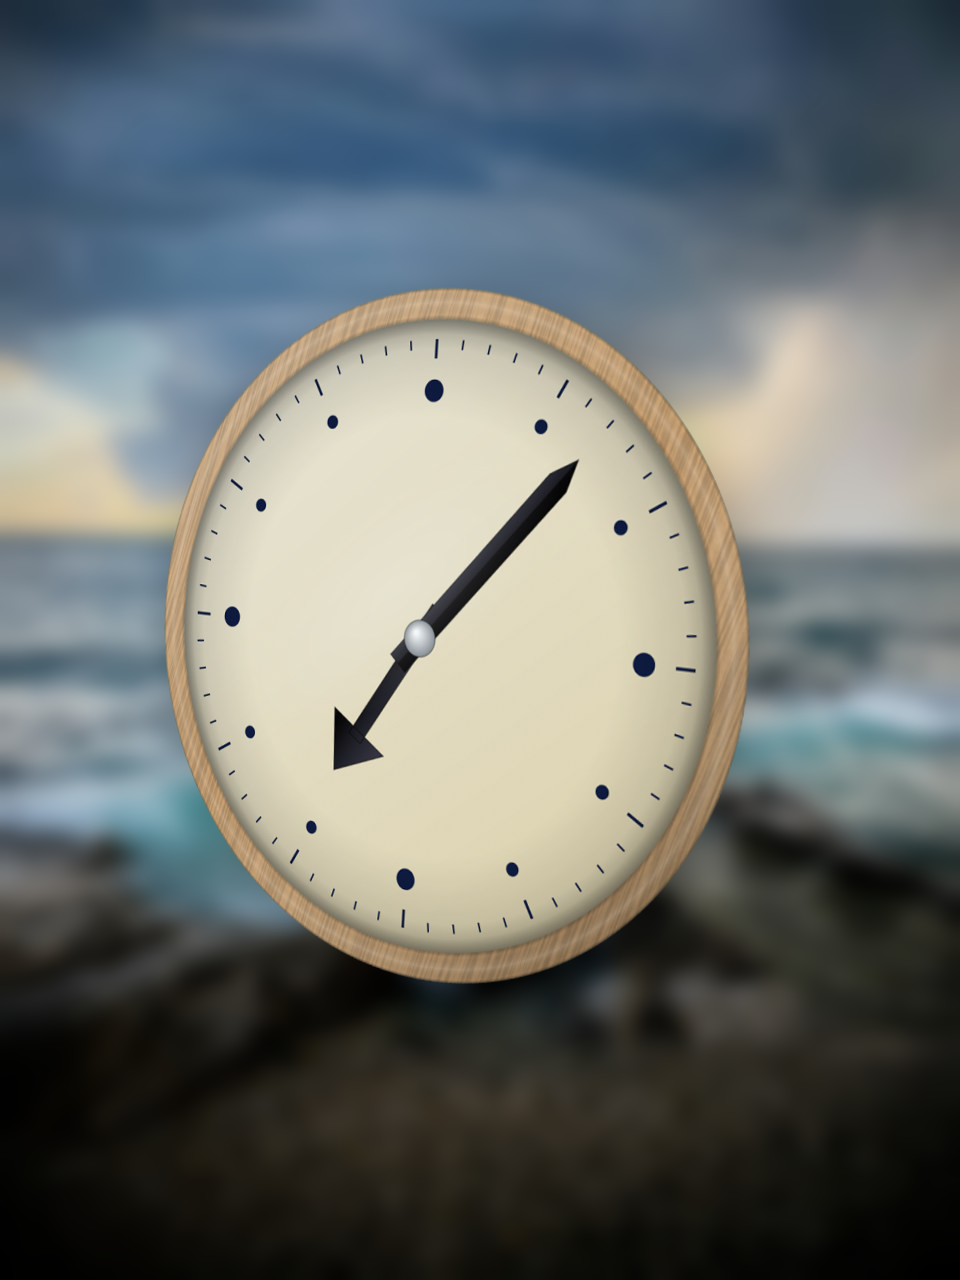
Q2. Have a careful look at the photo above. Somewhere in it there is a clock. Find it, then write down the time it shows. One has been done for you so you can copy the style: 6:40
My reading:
7:07
